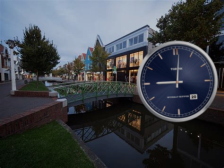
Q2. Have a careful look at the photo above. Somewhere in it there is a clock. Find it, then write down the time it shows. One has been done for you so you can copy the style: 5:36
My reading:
9:01
